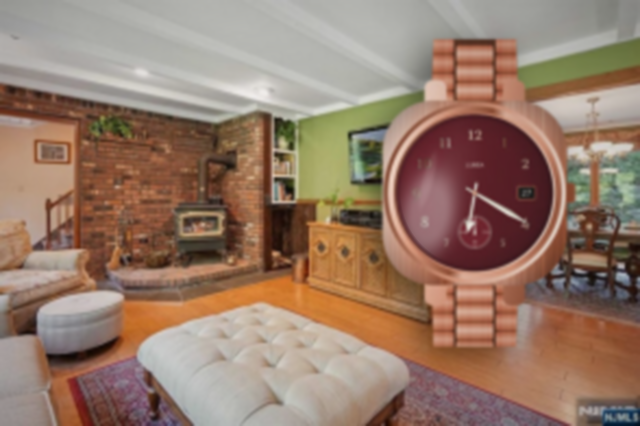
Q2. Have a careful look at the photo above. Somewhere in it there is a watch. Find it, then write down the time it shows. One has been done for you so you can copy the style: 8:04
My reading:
6:20
